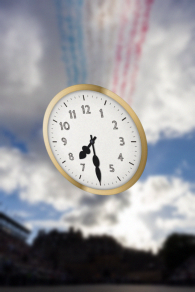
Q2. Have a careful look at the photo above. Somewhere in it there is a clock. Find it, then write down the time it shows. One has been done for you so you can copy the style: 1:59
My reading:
7:30
